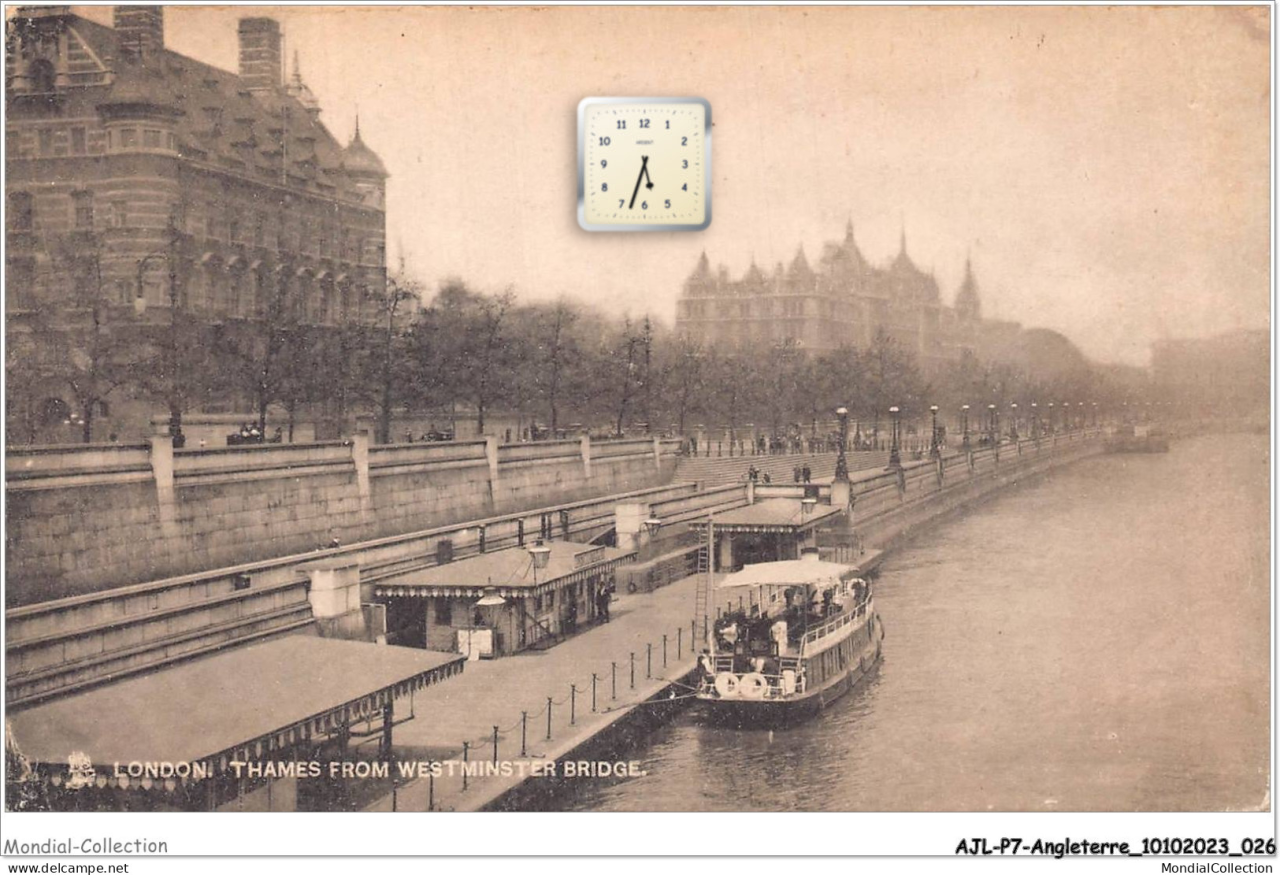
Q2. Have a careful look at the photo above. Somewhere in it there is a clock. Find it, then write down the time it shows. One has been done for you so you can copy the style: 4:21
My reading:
5:33
